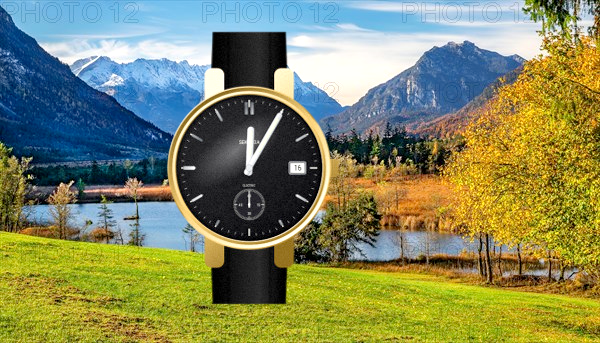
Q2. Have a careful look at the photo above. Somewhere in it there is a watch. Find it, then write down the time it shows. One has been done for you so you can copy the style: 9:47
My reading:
12:05
